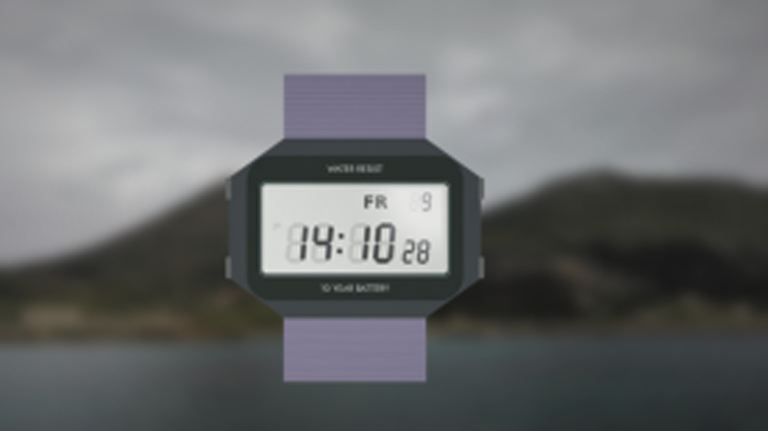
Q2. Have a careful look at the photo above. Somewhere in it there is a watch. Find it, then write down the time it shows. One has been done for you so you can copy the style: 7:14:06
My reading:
14:10:28
